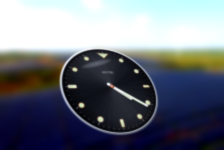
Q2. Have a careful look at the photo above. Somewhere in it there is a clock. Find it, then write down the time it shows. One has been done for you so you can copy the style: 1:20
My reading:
4:21
